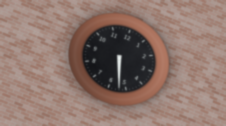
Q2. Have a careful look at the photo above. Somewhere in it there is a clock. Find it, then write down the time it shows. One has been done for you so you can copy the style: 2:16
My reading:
5:27
